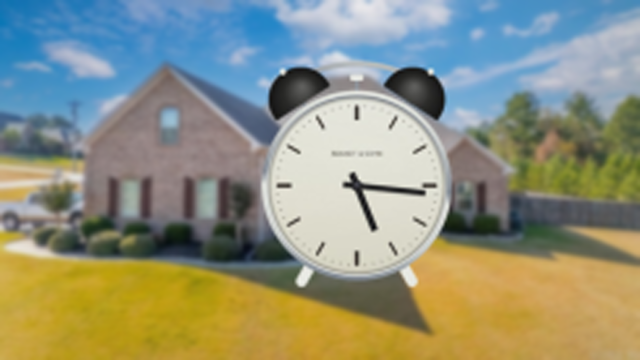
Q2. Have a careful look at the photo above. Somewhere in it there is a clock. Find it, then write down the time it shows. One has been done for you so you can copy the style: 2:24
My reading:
5:16
